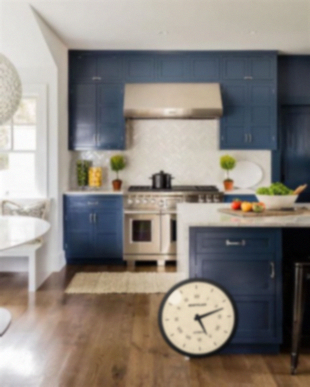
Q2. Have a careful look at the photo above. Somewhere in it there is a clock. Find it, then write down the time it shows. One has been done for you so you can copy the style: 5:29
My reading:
5:12
